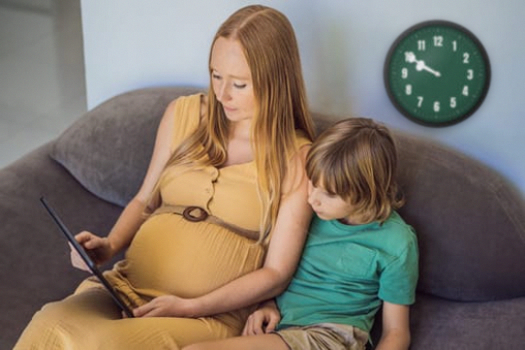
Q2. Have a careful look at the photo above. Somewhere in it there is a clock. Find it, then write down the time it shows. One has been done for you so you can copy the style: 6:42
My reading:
9:50
